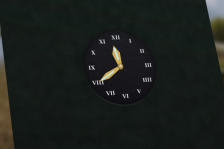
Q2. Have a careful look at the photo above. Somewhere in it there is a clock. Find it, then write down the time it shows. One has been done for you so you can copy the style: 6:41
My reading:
11:40
